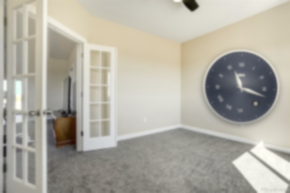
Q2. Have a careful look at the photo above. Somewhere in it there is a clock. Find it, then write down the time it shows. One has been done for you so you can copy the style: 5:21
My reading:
11:18
